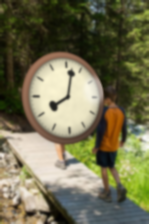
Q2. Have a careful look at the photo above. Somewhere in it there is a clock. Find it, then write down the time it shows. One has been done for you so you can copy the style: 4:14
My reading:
8:02
